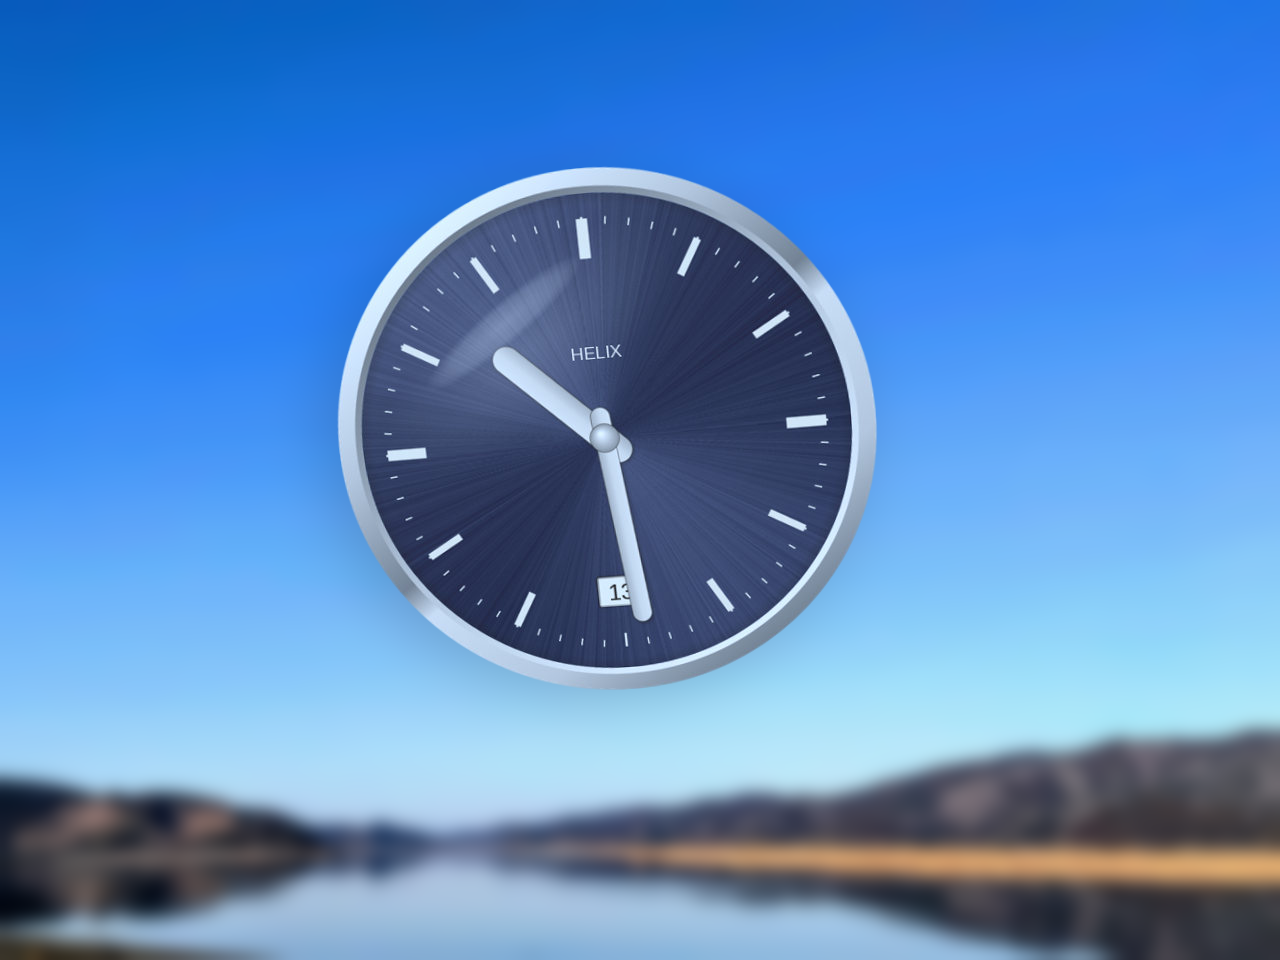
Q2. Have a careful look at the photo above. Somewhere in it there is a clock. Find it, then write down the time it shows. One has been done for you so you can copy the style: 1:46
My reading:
10:29
